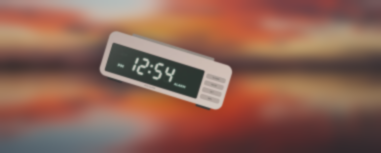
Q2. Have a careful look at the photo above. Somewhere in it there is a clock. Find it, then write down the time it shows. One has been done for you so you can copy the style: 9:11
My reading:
12:54
